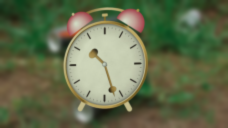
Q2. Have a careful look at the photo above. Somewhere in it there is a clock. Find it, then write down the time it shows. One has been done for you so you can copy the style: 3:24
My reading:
10:27
